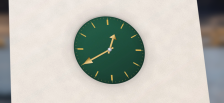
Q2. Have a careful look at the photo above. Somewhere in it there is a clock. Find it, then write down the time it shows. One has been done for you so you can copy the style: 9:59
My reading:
12:40
